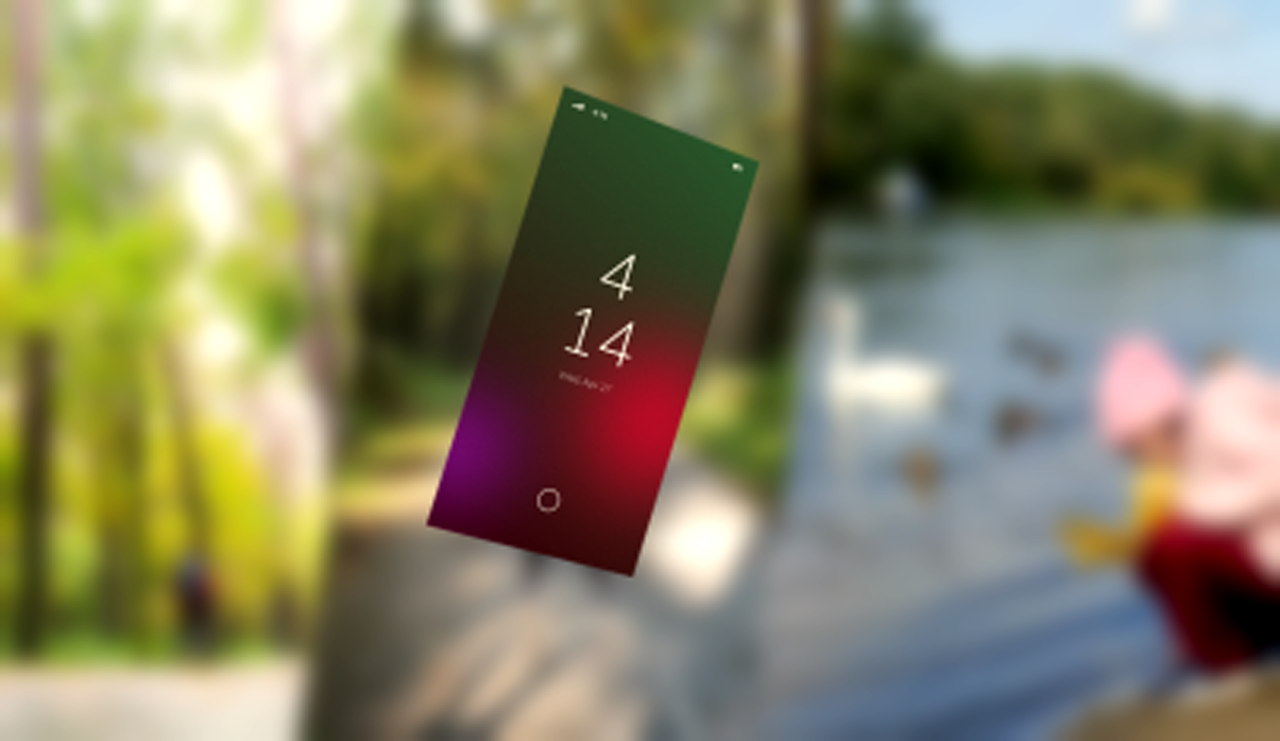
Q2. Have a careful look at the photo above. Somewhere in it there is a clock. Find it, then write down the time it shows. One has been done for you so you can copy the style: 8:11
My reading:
4:14
